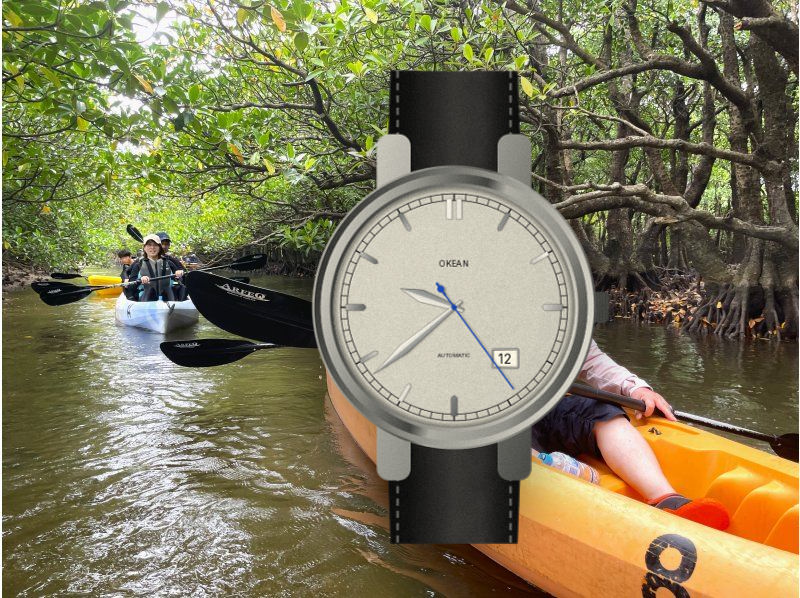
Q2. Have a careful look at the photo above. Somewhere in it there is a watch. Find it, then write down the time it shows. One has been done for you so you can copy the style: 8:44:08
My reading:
9:38:24
